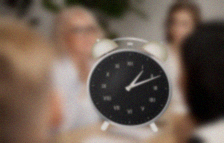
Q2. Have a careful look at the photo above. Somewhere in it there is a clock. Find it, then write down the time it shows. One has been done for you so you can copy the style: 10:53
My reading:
1:11
